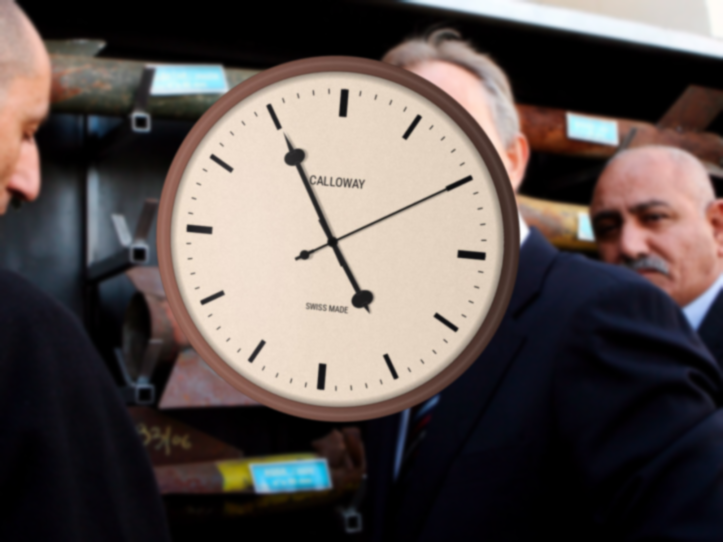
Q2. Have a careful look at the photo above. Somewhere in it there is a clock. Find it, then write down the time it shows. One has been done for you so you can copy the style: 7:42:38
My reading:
4:55:10
